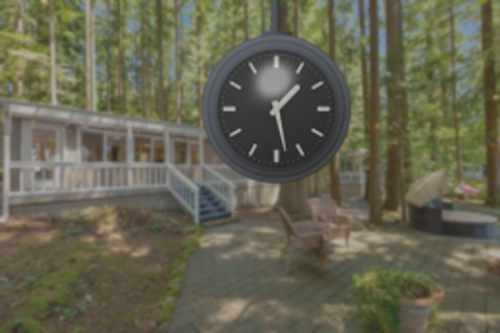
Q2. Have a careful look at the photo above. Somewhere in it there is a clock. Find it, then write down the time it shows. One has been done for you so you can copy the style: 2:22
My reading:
1:28
